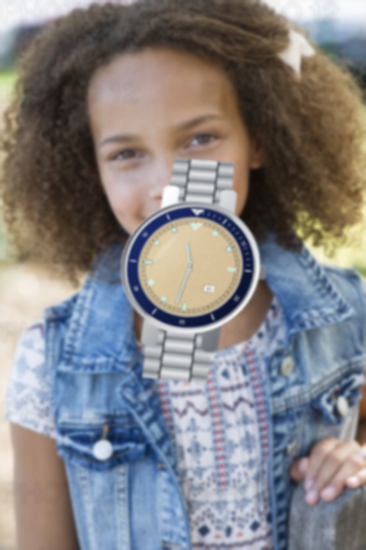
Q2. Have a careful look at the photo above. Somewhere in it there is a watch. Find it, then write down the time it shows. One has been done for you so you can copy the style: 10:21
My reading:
11:32
